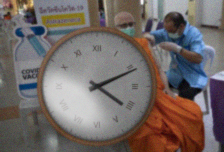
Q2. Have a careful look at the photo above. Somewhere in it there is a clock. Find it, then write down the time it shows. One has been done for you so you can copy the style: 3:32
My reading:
4:11
